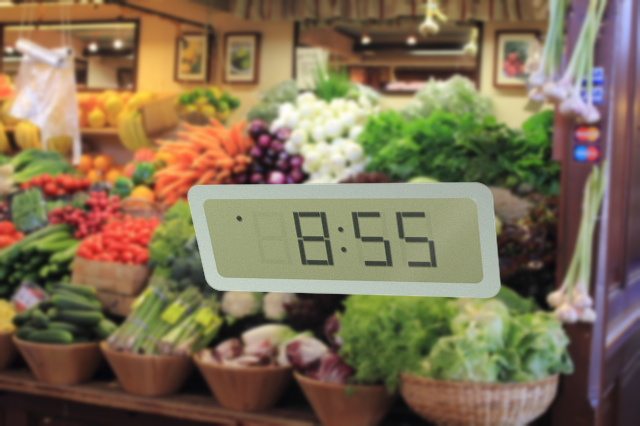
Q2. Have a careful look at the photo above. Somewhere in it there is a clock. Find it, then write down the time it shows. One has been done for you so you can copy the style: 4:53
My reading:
8:55
